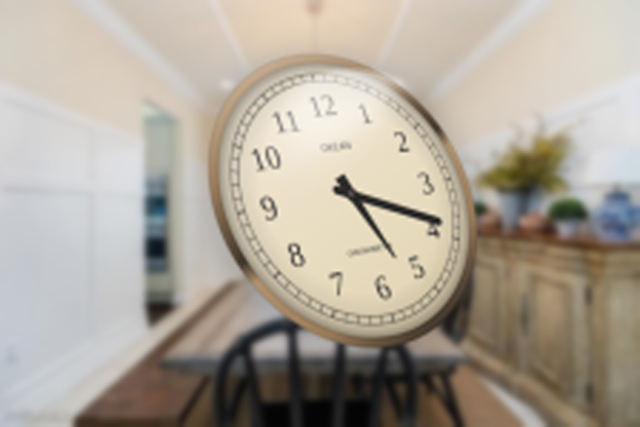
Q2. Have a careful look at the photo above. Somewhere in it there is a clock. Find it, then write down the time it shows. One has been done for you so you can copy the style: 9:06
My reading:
5:19
